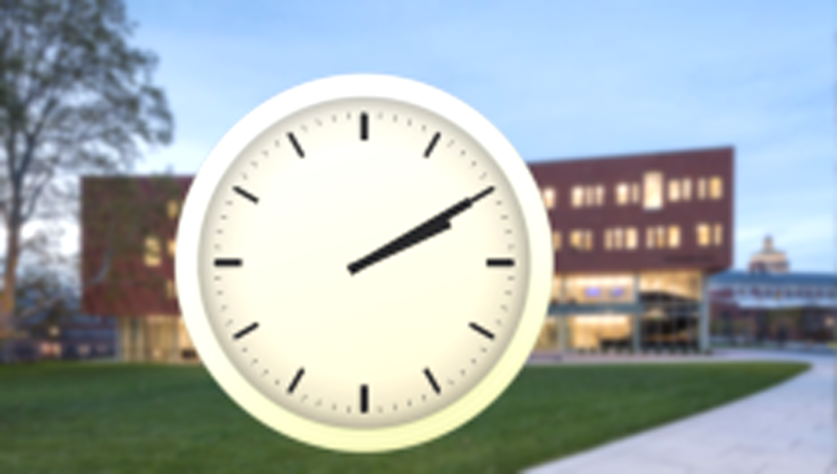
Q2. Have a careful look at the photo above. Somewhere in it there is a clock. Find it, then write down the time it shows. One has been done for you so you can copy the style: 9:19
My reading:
2:10
